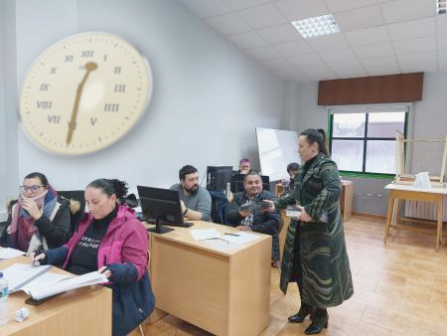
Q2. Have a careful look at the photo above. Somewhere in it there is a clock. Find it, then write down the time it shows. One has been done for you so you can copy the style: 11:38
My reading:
12:30
